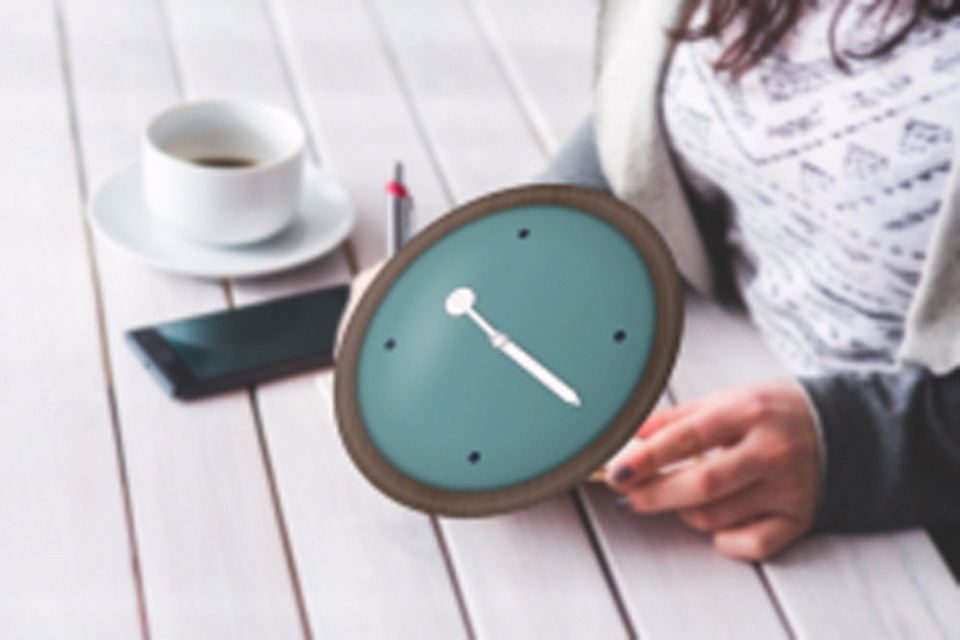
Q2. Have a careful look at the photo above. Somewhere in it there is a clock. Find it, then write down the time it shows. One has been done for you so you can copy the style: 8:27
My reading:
10:21
